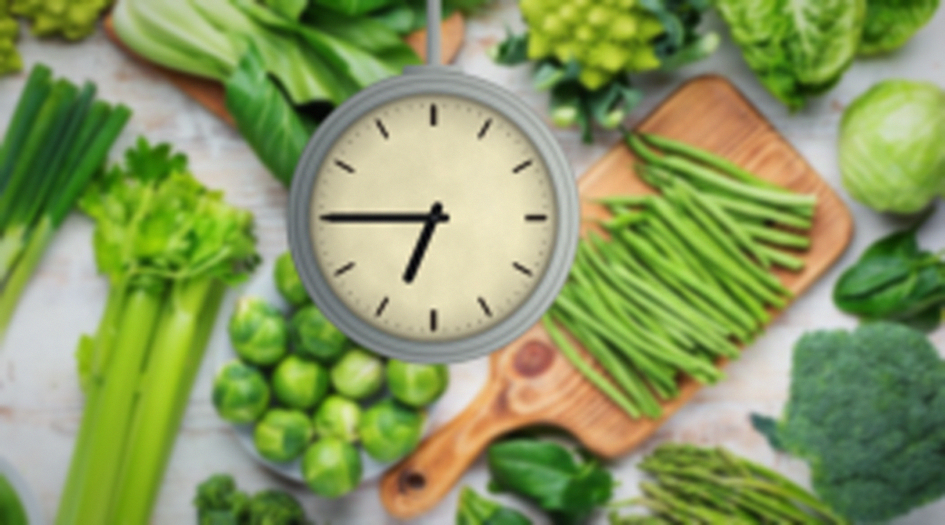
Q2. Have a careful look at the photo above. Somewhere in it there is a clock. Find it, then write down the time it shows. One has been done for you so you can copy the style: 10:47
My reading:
6:45
